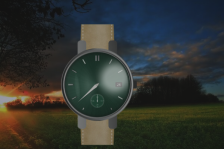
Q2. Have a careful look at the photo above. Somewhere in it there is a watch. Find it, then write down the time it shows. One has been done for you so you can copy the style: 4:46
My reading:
7:38
